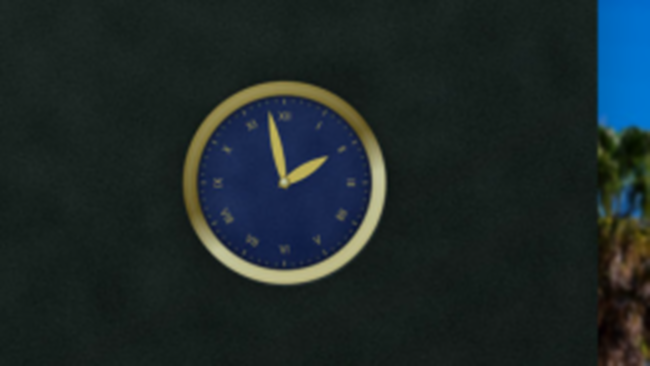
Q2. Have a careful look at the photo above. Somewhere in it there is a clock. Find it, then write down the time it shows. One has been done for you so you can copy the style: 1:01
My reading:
1:58
